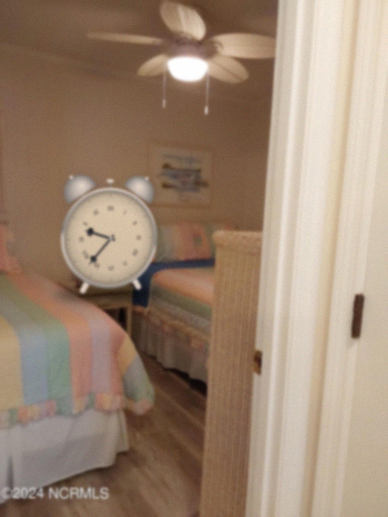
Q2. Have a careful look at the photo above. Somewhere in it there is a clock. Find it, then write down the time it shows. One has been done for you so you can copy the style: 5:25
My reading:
9:37
